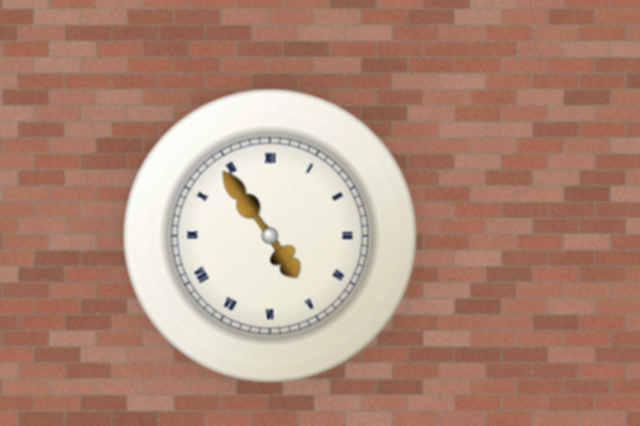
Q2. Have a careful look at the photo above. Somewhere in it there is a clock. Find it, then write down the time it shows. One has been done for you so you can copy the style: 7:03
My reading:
4:54
